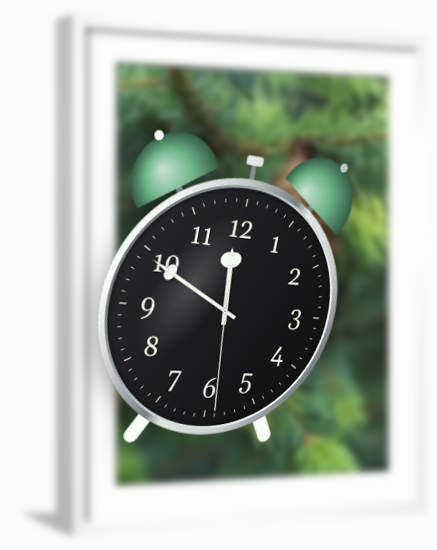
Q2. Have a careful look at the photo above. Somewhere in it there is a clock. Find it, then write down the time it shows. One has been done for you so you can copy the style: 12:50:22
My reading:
11:49:29
